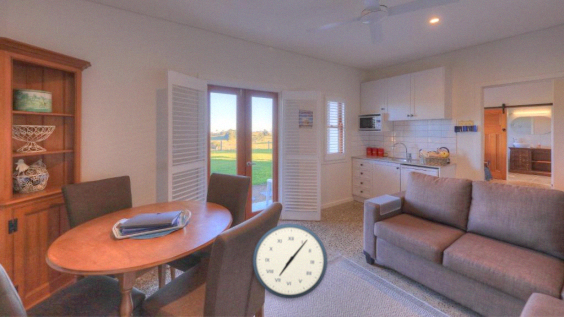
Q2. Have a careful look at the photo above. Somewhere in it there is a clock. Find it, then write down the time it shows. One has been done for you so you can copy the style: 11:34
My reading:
7:06
